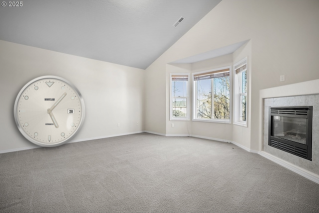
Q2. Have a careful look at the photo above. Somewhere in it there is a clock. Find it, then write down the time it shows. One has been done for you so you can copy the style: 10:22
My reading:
5:07
